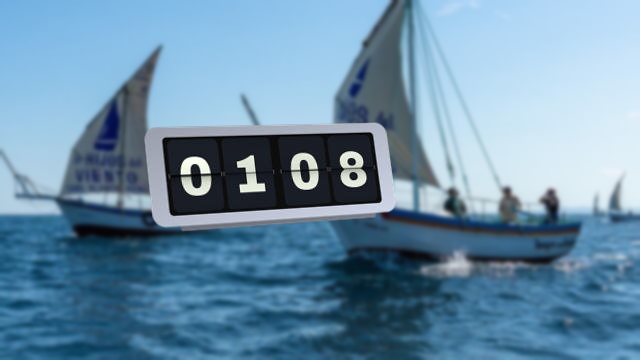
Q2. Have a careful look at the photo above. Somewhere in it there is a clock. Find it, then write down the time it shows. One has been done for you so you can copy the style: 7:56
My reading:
1:08
